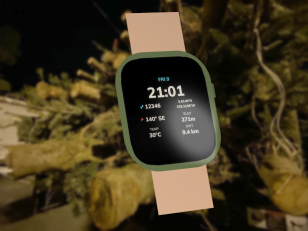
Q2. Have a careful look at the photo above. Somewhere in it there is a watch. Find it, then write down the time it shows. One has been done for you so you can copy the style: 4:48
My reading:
21:01
